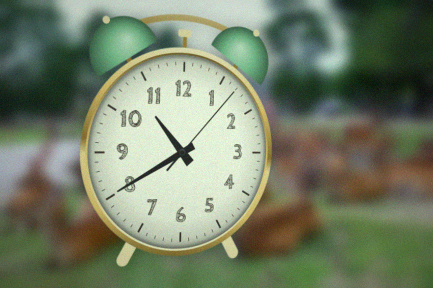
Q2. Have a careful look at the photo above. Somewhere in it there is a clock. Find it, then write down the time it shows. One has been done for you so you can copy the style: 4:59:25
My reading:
10:40:07
